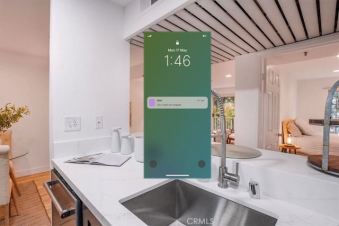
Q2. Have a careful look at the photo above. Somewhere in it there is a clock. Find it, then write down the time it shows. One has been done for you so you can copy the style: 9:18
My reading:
1:46
